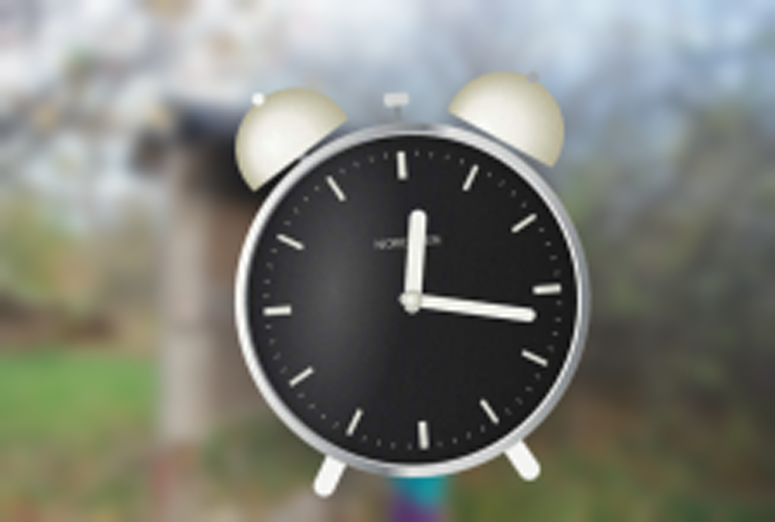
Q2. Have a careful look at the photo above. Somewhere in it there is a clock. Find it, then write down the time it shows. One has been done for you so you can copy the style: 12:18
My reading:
12:17
